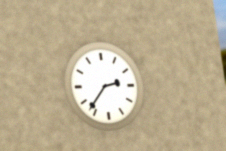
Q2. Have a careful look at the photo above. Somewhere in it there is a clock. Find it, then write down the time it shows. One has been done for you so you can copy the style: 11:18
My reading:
2:37
